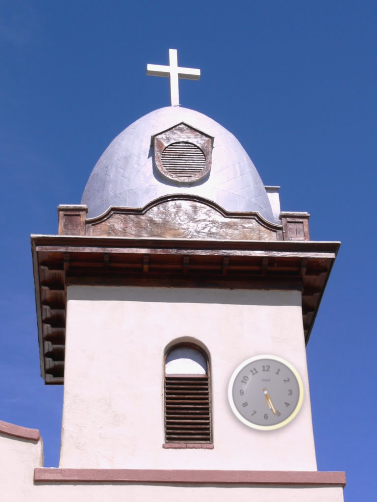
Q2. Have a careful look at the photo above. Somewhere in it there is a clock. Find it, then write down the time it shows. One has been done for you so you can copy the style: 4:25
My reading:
5:26
